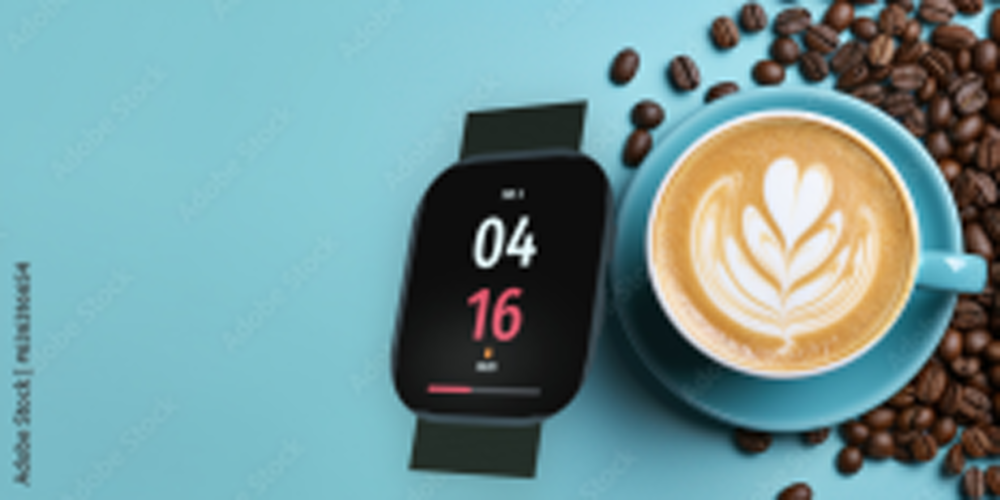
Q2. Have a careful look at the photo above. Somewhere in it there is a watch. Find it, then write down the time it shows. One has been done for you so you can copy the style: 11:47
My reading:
4:16
